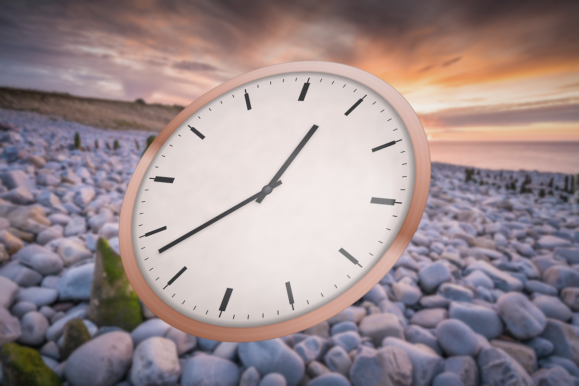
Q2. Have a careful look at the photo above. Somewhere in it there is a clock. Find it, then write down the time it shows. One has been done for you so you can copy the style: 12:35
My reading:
12:38
